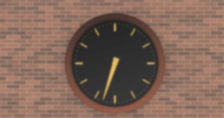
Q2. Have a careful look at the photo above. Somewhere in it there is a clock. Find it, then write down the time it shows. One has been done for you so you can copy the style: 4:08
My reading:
6:33
